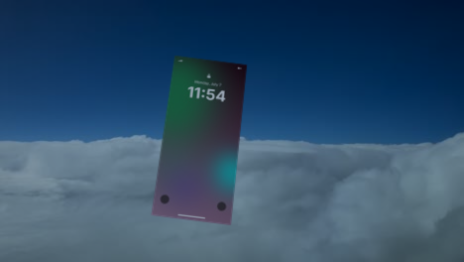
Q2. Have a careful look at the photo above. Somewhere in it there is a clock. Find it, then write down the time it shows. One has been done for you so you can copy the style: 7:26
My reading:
11:54
